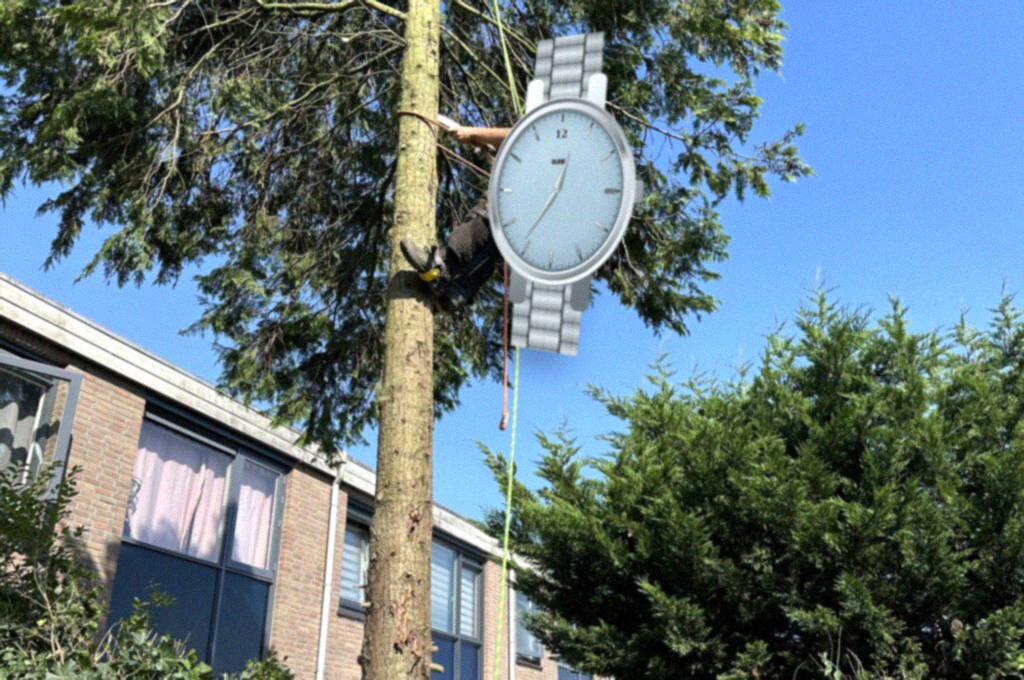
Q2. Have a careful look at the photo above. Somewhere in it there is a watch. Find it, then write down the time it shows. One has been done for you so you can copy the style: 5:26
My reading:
12:36
